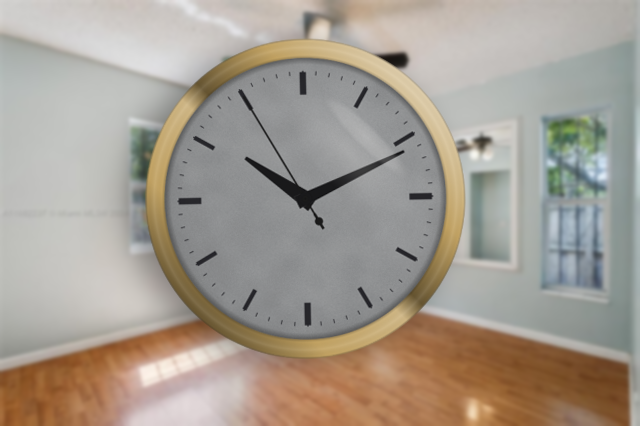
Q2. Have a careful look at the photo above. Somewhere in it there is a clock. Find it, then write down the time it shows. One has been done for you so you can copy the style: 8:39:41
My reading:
10:10:55
